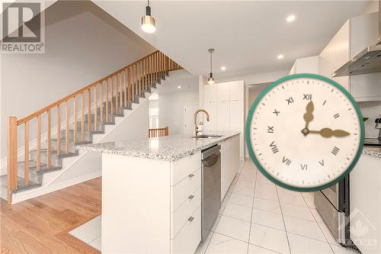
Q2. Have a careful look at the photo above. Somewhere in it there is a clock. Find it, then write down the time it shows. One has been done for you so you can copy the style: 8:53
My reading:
12:15
